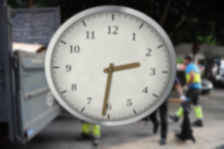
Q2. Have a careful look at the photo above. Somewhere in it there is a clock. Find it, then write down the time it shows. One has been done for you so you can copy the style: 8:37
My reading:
2:31
